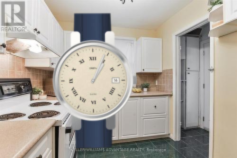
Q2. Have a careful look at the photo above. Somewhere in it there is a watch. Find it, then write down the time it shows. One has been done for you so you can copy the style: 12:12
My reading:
1:04
